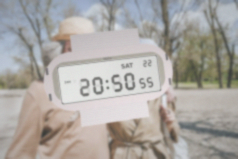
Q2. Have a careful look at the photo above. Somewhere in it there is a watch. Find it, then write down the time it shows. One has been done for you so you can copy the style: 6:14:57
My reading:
20:50:55
